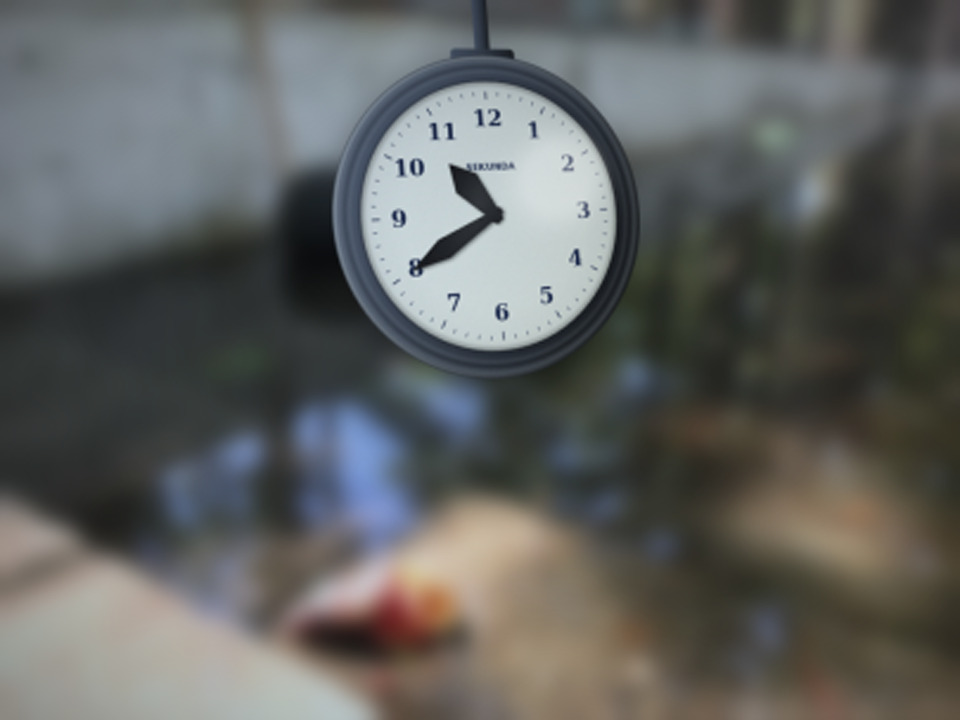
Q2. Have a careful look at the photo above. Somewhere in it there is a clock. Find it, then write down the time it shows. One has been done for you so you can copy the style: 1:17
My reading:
10:40
